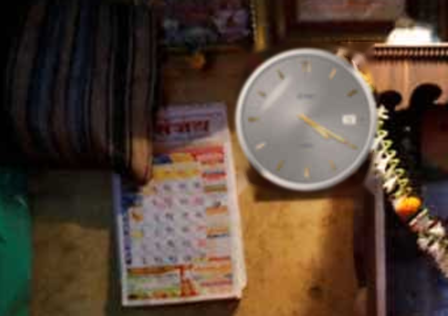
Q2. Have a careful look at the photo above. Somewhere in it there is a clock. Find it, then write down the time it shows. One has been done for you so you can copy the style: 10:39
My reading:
4:20
